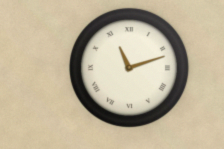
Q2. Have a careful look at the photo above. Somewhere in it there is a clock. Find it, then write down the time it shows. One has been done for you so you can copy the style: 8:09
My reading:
11:12
